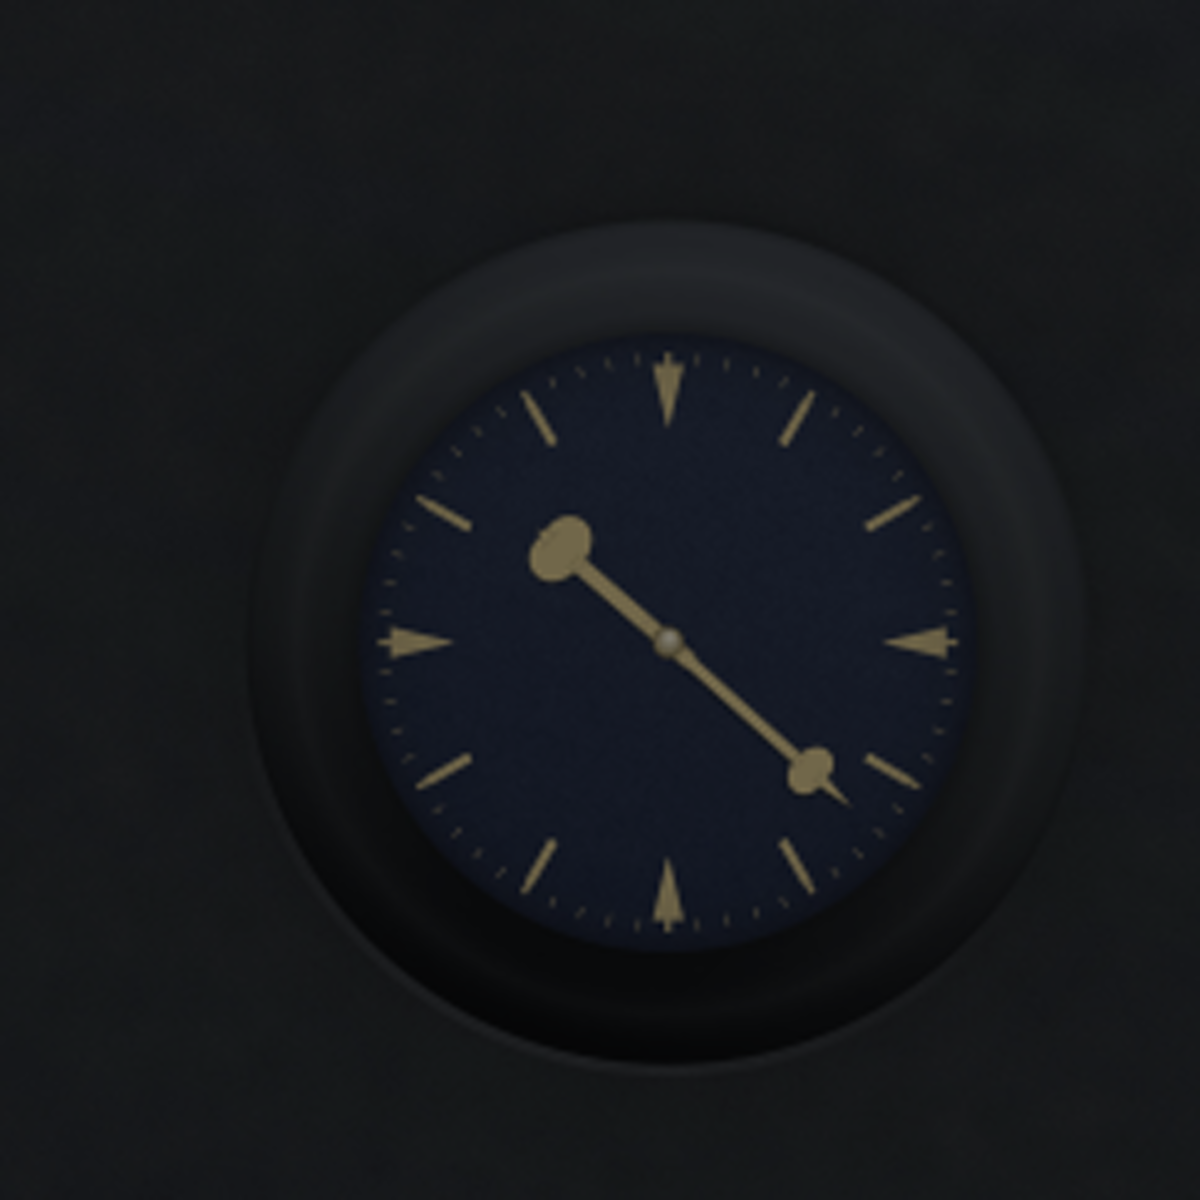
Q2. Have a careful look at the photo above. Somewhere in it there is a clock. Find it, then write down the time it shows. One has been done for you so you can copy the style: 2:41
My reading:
10:22
